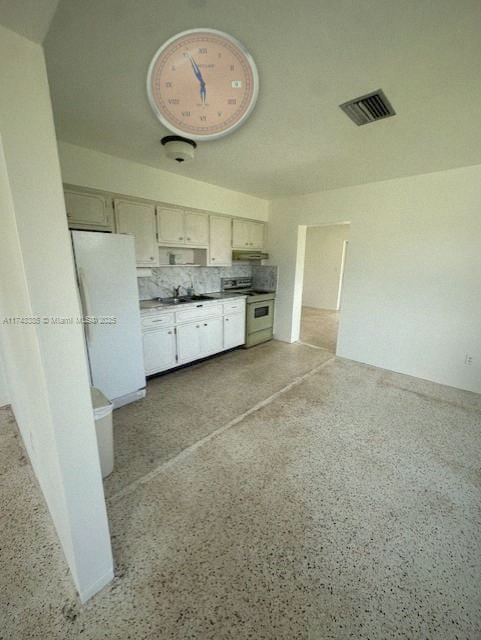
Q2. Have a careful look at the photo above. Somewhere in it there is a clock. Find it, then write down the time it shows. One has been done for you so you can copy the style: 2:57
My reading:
5:56
